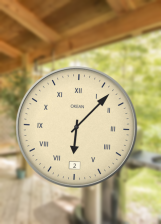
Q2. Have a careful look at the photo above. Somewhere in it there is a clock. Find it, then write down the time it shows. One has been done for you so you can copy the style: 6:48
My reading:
6:07
